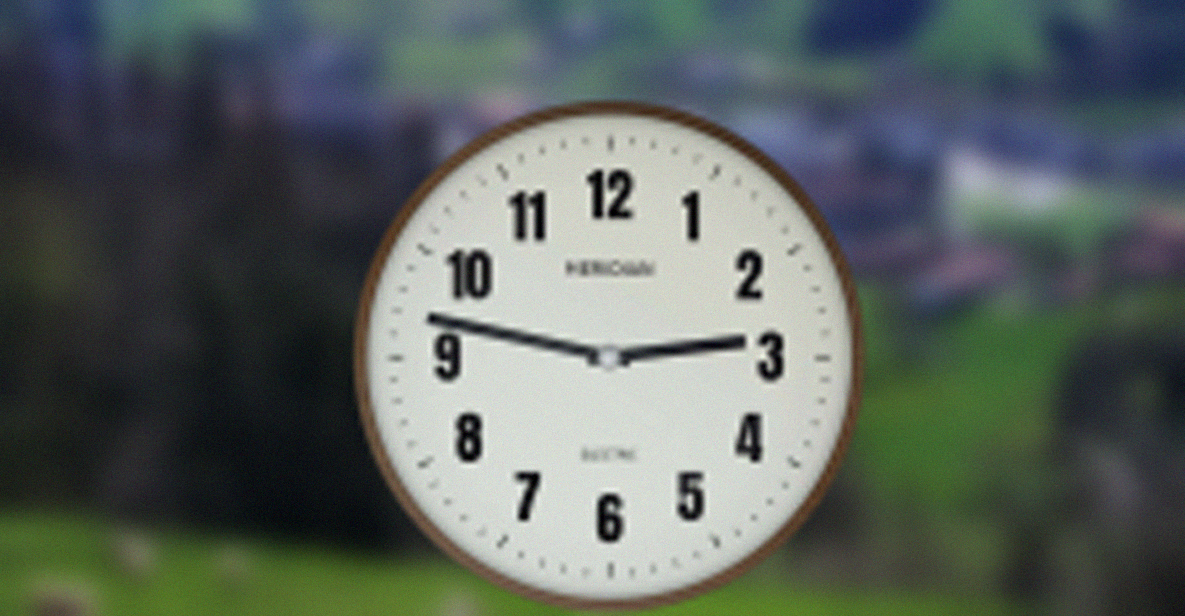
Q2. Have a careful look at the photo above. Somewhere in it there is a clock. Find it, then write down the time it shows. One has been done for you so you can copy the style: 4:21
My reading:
2:47
